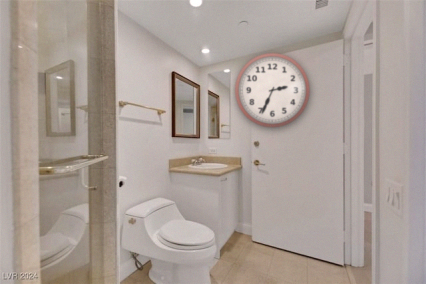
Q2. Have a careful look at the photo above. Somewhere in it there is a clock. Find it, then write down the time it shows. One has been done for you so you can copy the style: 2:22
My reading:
2:34
